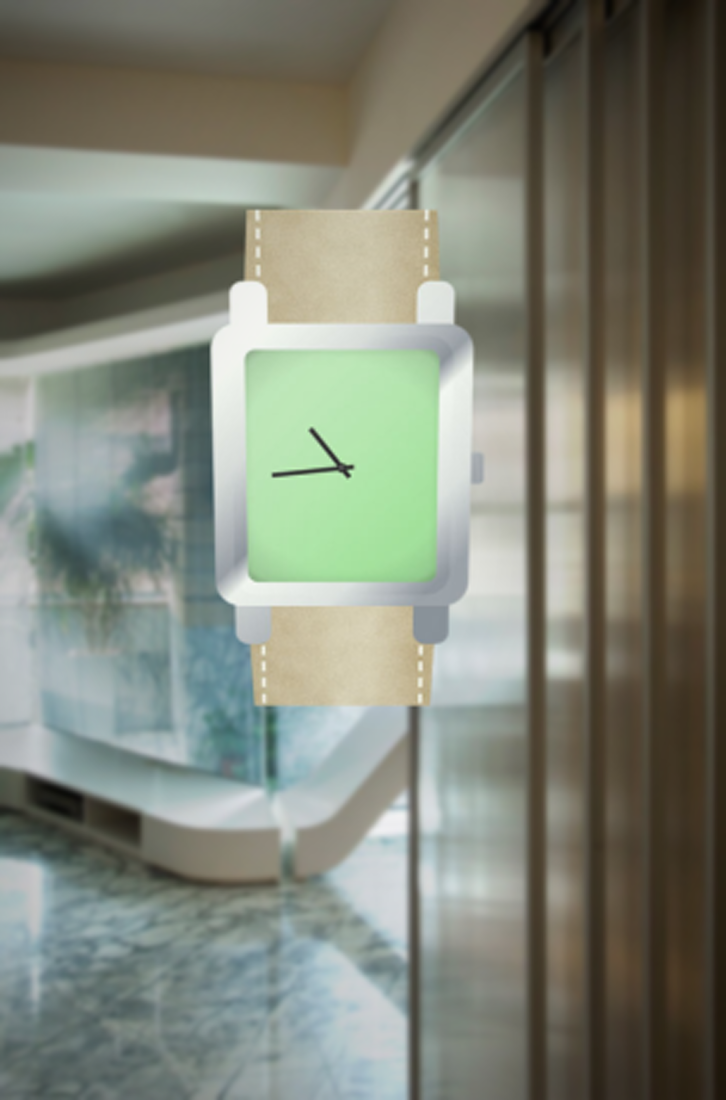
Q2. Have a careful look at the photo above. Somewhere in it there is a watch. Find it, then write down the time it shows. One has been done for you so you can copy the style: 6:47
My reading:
10:44
